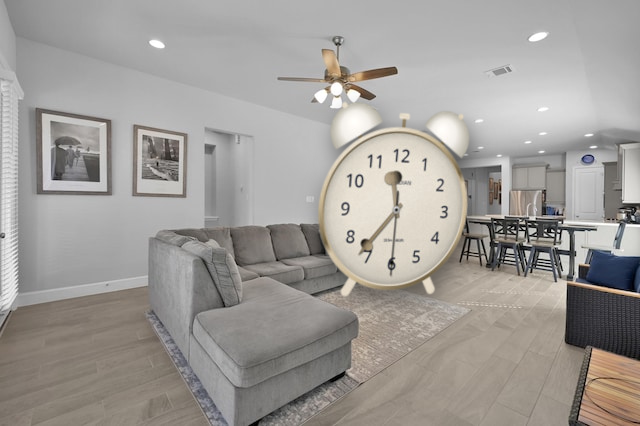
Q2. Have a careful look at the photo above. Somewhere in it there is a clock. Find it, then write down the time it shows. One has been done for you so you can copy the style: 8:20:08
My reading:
11:36:30
